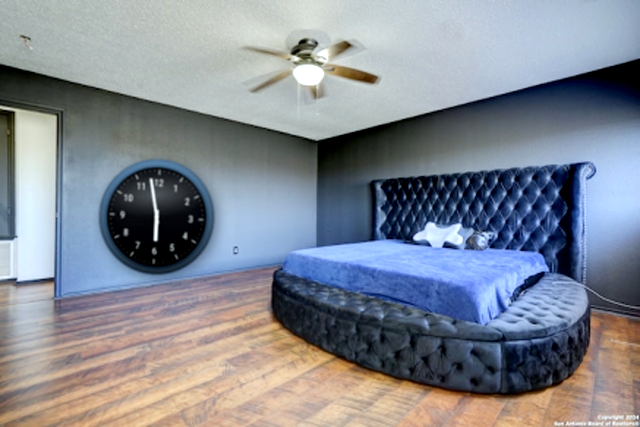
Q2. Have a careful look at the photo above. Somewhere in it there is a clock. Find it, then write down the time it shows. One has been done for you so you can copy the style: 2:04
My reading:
5:58
